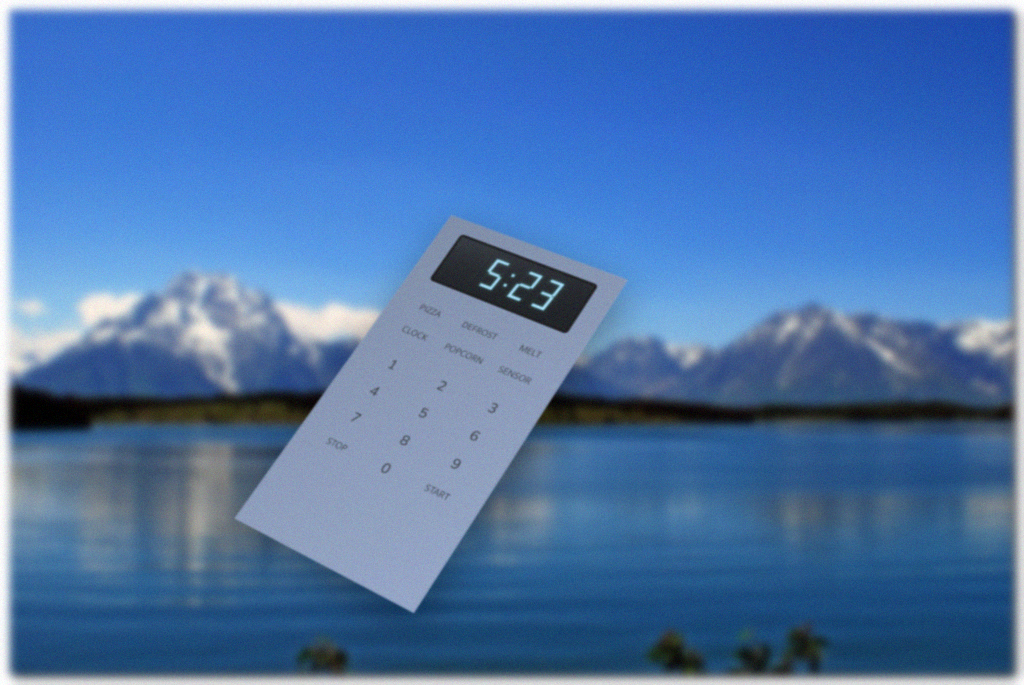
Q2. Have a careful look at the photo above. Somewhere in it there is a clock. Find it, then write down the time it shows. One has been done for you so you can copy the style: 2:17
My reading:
5:23
